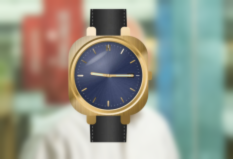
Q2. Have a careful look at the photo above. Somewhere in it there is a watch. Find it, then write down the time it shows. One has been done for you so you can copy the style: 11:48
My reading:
9:15
